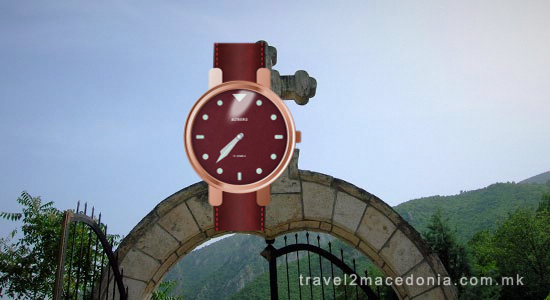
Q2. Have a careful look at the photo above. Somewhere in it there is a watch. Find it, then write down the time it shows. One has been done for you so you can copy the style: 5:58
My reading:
7:37
